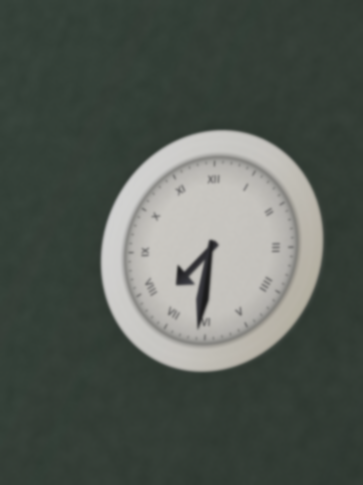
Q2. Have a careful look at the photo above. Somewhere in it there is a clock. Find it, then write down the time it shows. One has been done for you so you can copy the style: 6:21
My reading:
7:31
